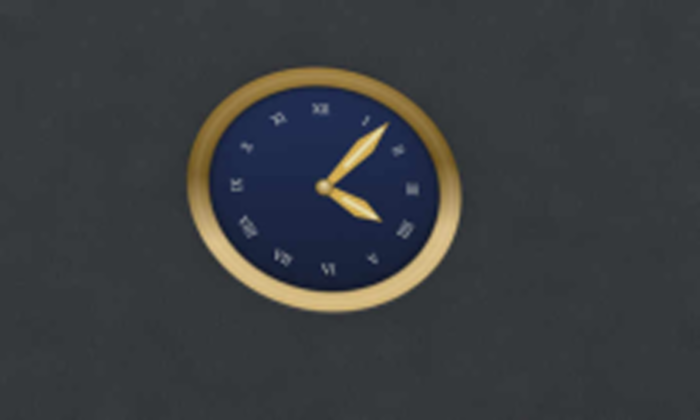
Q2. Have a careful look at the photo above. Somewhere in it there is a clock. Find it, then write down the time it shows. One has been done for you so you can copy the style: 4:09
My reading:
4:07
